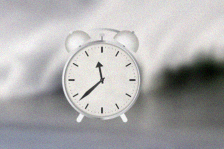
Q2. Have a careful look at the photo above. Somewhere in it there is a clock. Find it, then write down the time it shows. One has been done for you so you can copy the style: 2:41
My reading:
11:38
